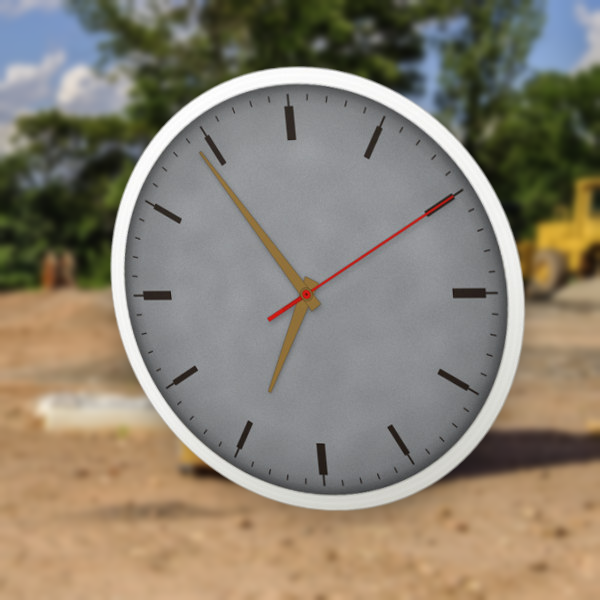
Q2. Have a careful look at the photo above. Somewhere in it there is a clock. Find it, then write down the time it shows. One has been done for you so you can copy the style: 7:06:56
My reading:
6:54:10
